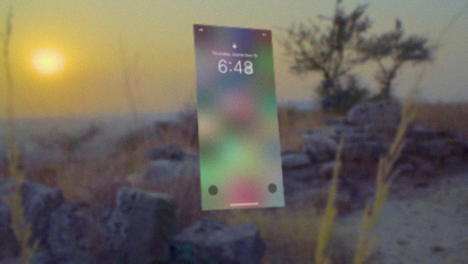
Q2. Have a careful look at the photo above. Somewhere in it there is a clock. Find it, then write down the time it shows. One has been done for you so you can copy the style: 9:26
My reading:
6:48
